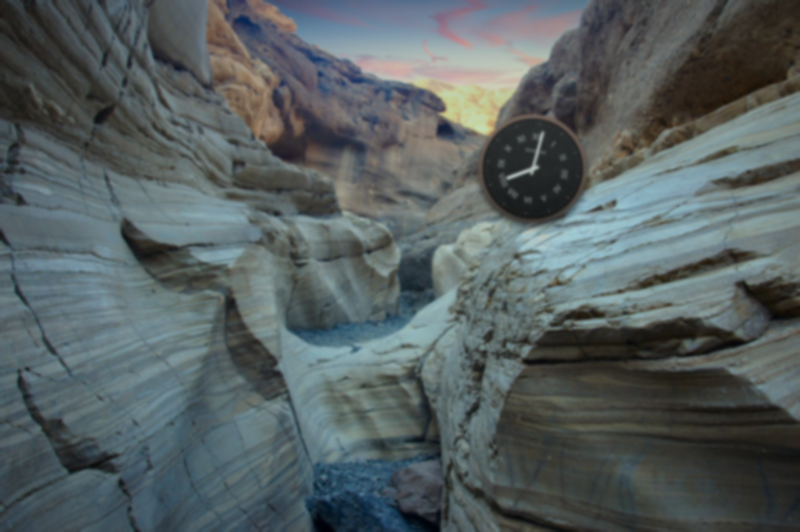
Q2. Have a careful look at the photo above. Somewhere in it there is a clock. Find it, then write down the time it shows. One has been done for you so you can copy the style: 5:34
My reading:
8:01
